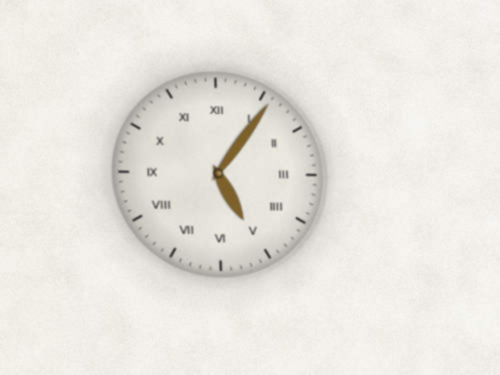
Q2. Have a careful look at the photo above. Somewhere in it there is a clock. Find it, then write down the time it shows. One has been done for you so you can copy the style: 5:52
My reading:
5:06
